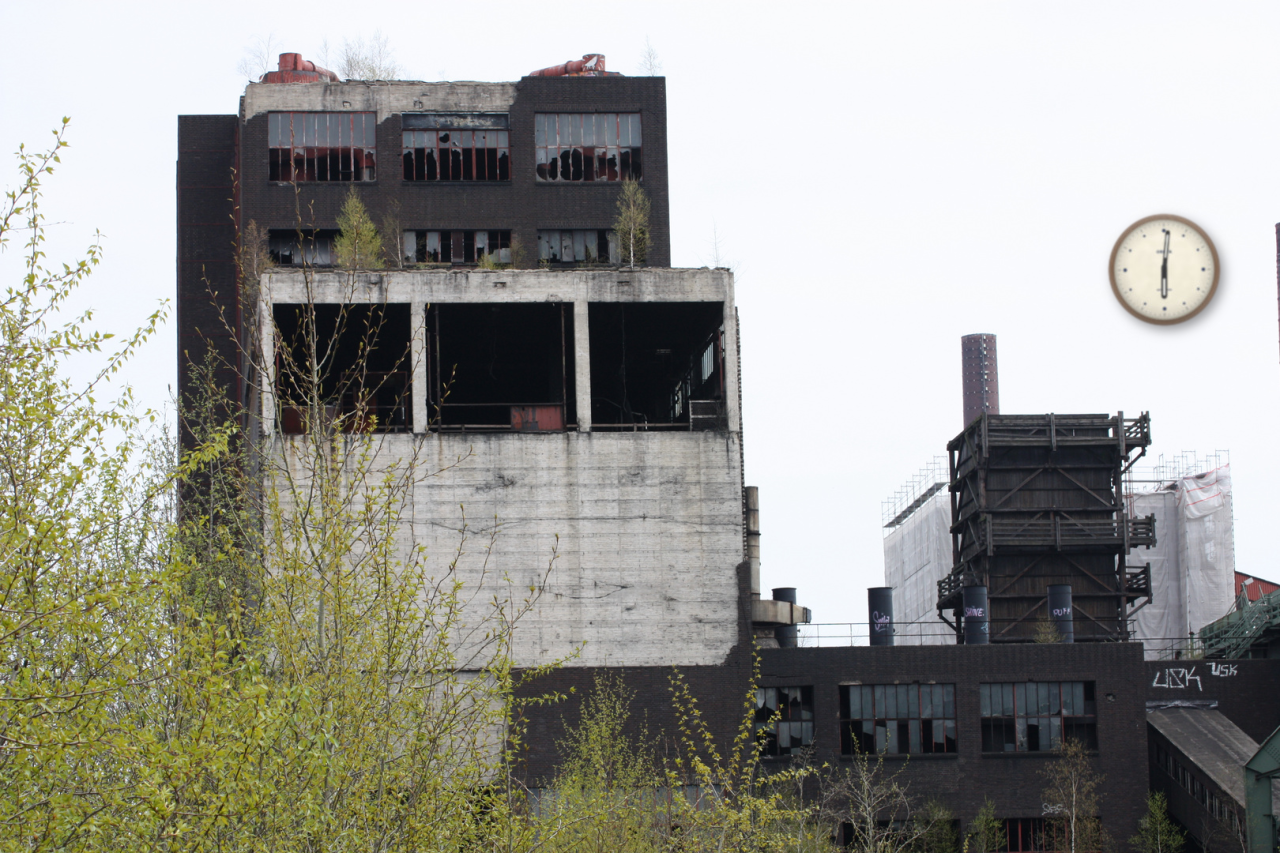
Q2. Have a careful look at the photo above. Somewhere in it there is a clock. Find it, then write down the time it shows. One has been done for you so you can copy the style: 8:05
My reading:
6:01
